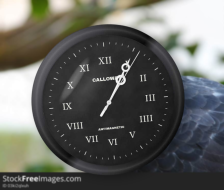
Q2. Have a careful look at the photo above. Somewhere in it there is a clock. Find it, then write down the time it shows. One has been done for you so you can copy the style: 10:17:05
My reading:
1:05:06
